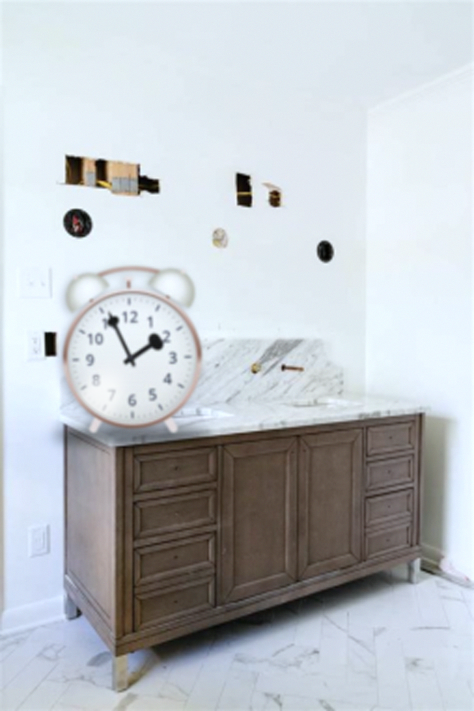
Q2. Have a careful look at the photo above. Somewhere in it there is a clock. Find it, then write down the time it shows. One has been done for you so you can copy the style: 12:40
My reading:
1:56
